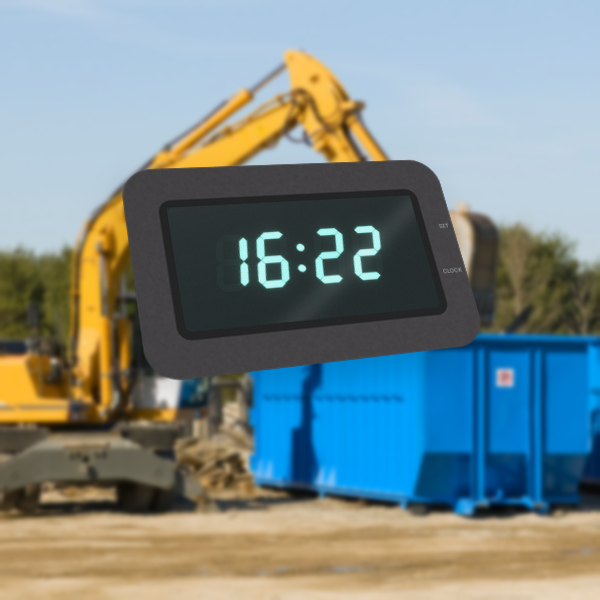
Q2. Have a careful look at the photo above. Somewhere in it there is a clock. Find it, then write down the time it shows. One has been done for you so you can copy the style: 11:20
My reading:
16:22
